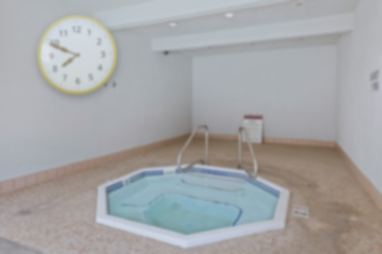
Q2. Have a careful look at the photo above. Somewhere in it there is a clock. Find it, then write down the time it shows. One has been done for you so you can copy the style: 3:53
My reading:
7:49
